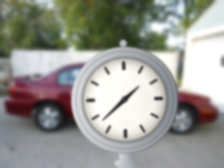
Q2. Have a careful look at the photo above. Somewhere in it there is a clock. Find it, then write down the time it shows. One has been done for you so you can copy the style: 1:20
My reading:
1:38
